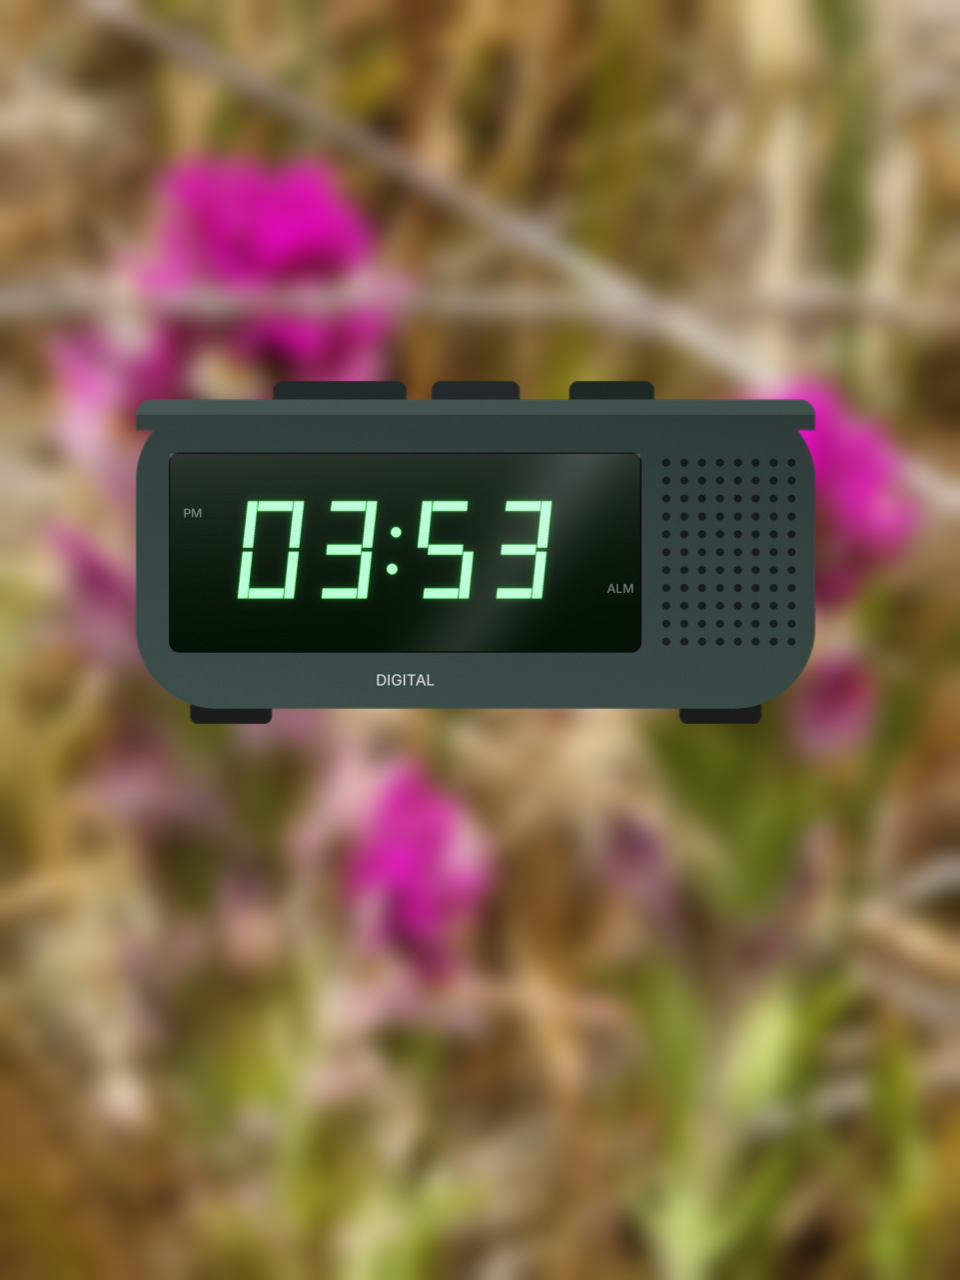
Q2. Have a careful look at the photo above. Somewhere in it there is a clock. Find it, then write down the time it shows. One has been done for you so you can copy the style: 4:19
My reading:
3:53
